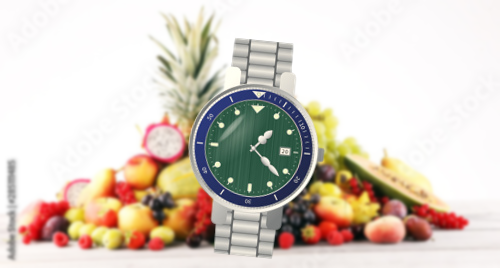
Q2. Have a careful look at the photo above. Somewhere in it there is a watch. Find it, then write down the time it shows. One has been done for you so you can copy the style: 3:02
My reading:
1:22
